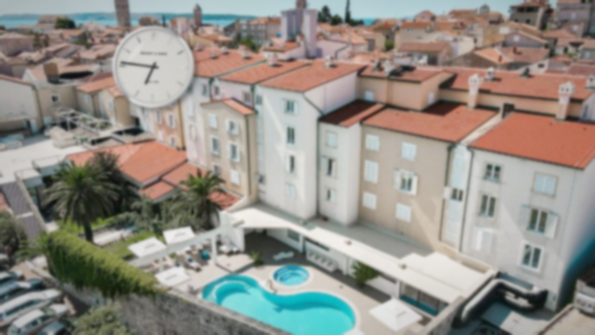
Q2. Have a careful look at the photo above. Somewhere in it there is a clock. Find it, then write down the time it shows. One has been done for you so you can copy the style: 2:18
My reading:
6:46
